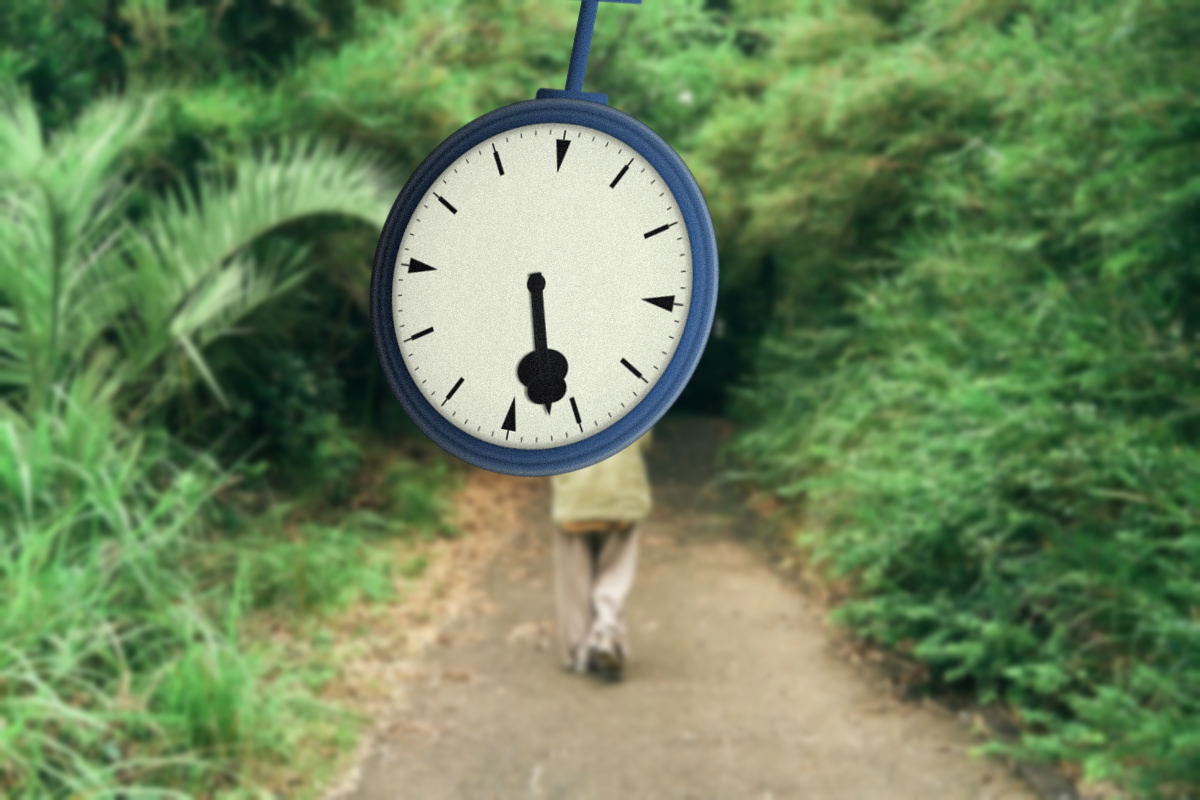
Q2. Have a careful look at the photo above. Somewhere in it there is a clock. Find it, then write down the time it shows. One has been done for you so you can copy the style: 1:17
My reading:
5:27
